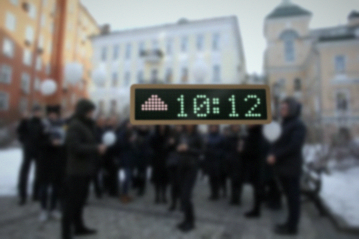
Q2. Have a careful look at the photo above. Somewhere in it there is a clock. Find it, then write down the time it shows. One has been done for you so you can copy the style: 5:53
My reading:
10:12
